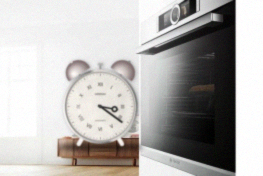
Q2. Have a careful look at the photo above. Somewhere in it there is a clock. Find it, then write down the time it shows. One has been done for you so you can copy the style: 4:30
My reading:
3:21
